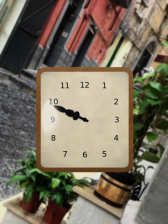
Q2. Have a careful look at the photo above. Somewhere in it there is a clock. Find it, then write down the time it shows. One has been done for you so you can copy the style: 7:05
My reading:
9:49
